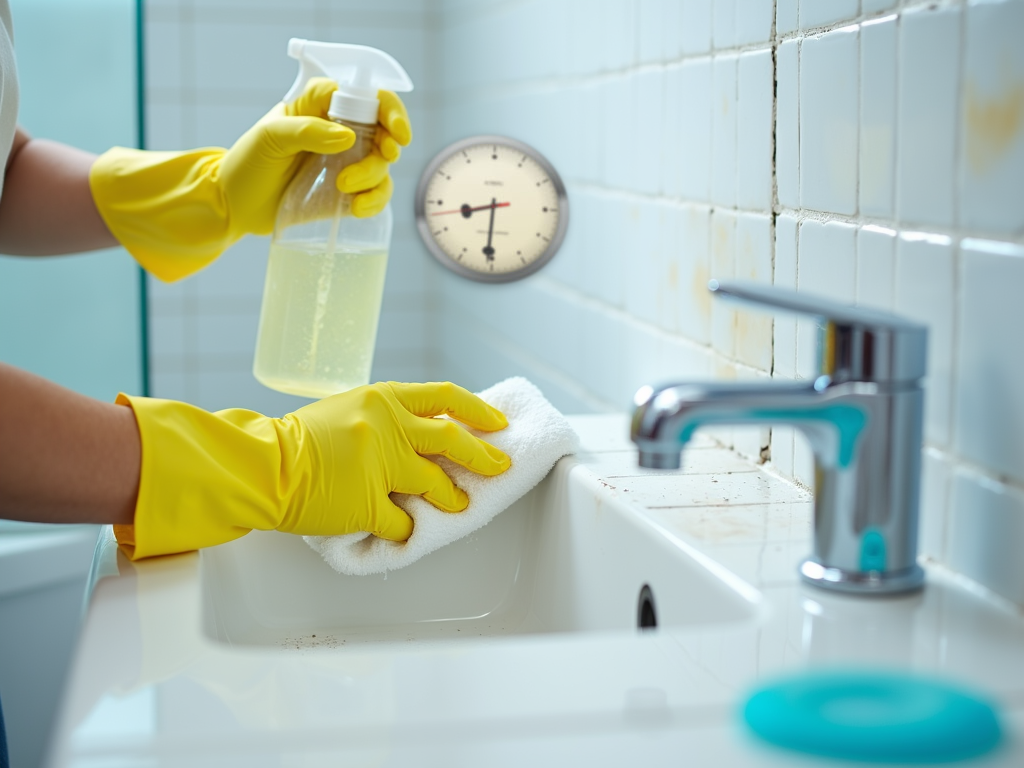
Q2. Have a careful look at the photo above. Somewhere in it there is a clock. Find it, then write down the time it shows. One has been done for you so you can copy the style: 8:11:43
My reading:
8:30:43
